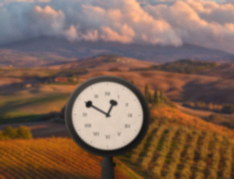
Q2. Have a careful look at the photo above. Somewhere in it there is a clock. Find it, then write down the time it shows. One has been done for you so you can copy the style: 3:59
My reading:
12:50
